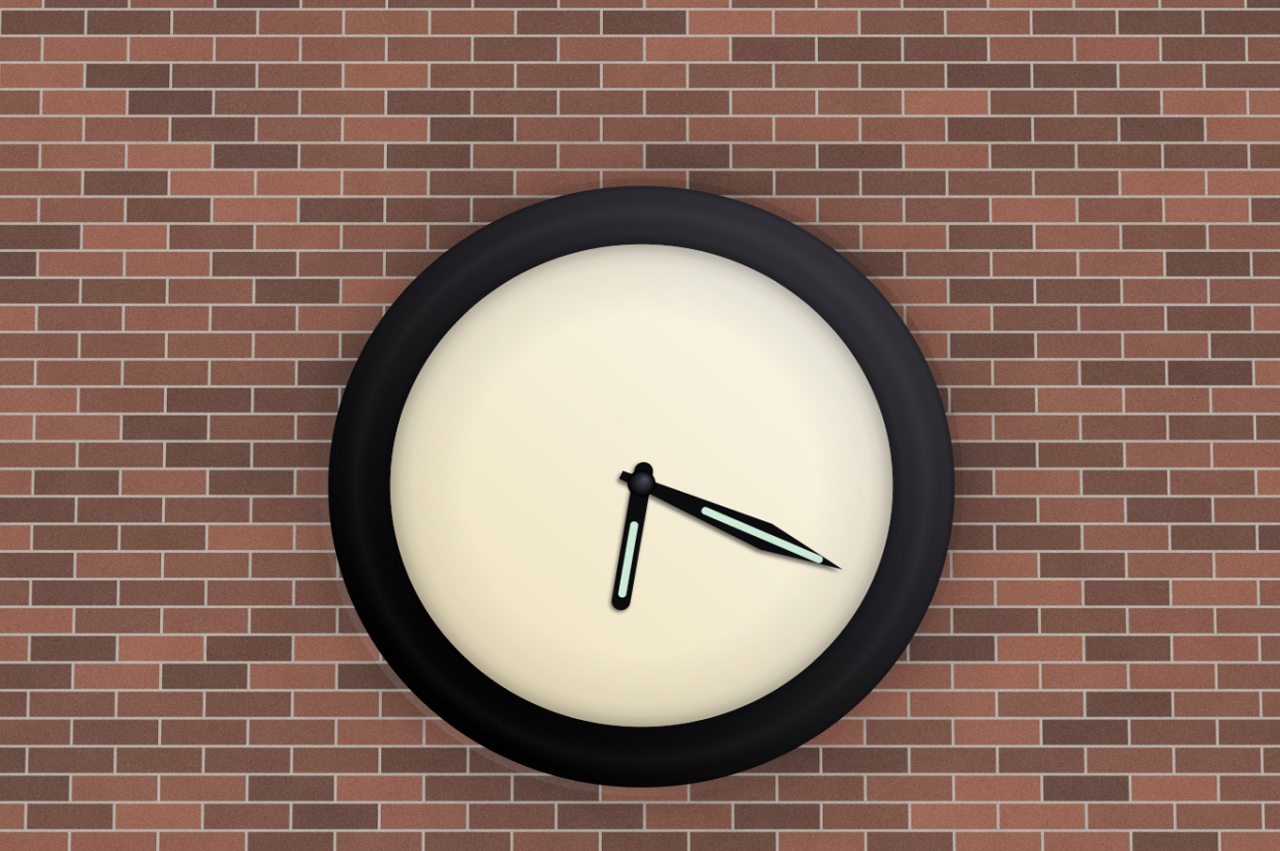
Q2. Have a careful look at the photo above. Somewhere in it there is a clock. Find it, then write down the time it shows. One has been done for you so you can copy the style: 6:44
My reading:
6:19
